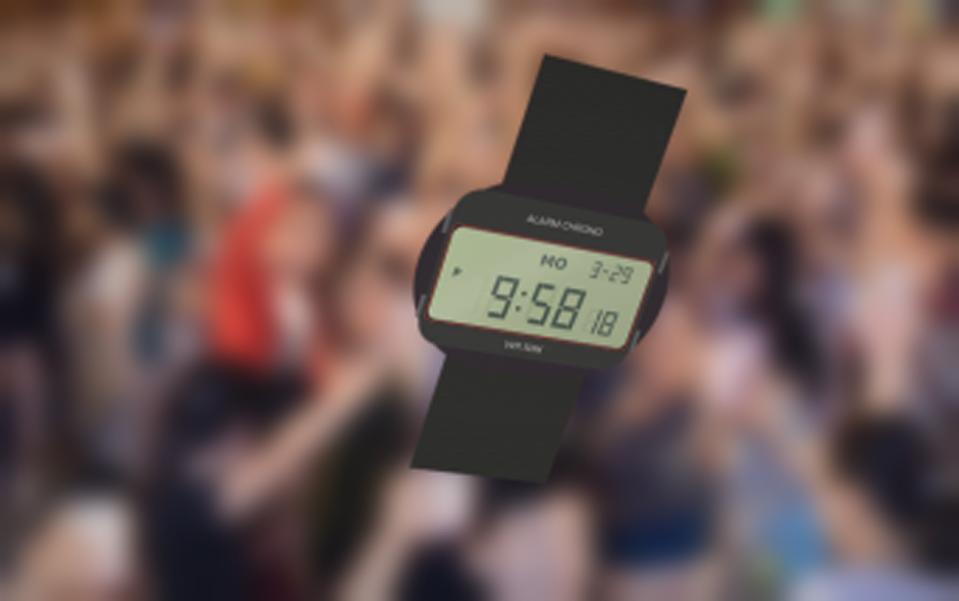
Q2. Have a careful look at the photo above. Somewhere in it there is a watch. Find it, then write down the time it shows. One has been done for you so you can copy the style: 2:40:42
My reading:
9:58:18
